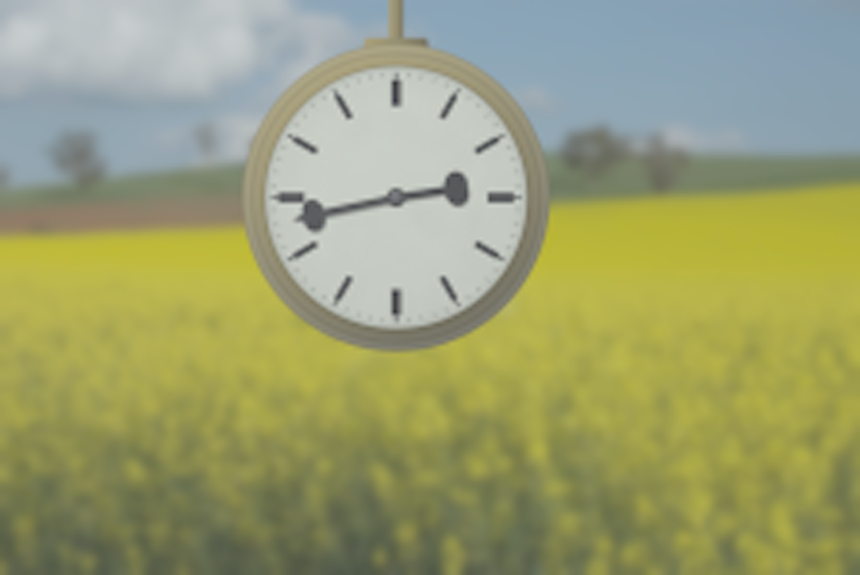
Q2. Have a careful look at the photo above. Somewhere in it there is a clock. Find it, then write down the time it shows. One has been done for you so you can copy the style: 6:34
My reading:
2:43
